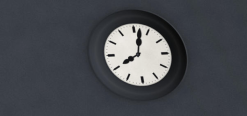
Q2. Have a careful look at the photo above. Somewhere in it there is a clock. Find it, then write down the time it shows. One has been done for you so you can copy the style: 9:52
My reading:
8:02
